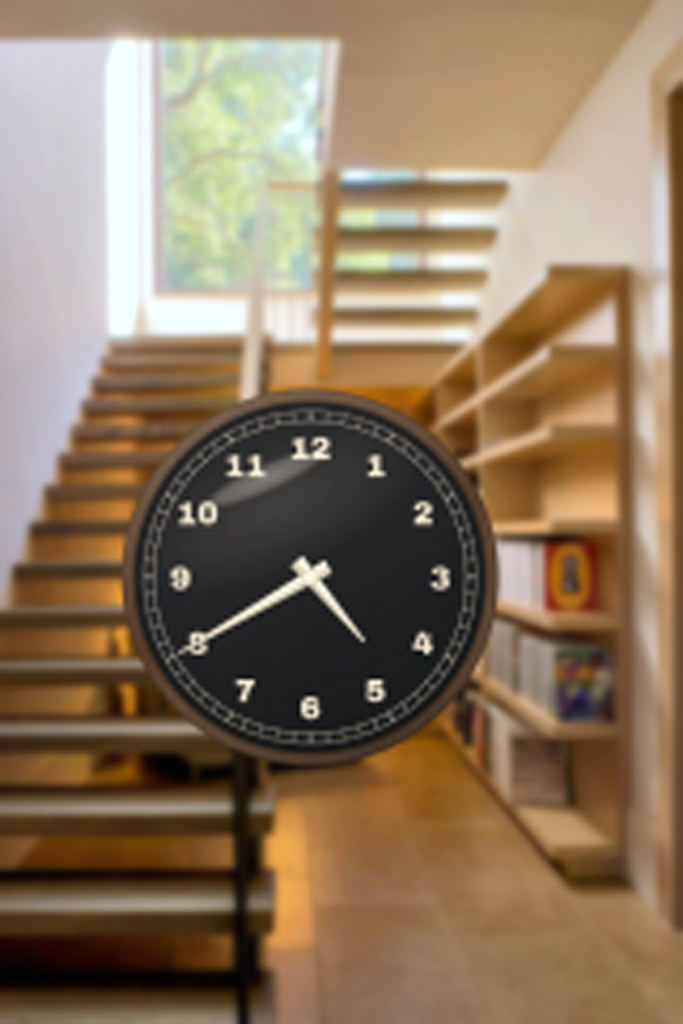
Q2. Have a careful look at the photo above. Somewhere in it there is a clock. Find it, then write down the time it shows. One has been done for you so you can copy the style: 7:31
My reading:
4:40
